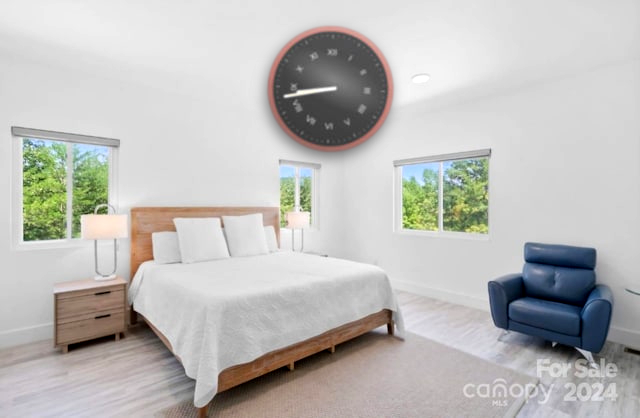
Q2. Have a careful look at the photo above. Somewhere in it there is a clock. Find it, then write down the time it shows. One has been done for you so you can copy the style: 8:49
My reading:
8:43
